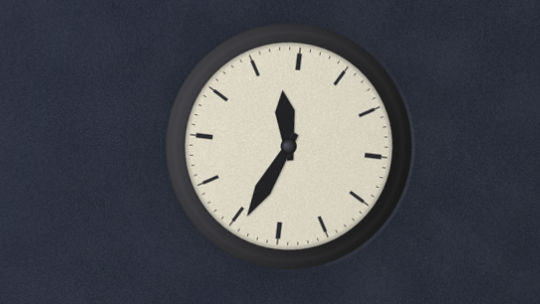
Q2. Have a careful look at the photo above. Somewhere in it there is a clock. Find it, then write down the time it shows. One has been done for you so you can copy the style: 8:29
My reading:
11:34
